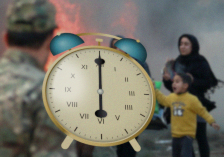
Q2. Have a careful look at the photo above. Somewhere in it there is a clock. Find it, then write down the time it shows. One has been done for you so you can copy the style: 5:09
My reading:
6:00
